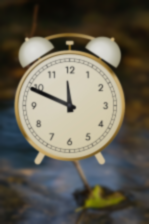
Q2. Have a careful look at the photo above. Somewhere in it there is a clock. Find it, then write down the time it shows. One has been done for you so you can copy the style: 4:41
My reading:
11:49
